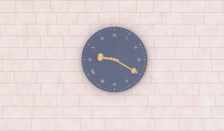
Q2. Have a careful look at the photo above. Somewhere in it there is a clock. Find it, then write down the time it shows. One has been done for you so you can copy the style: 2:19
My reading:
9:20
